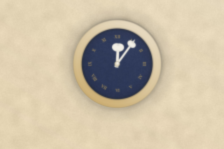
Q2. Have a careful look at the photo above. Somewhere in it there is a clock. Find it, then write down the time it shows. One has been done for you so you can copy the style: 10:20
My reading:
12:06
